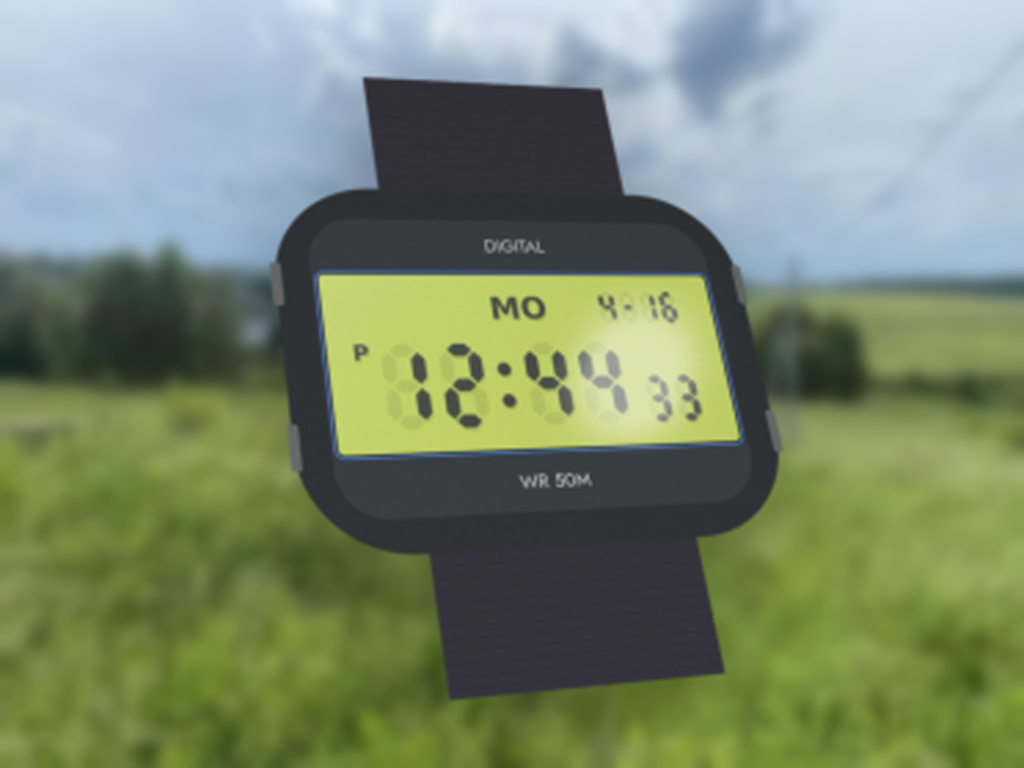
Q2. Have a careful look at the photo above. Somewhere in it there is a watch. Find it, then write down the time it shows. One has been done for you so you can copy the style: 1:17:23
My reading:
12:44:33
